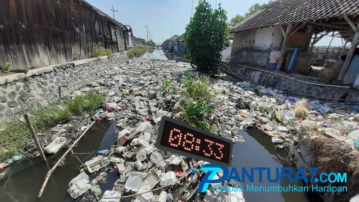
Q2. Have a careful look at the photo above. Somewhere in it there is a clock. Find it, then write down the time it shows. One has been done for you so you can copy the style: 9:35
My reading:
8:33
